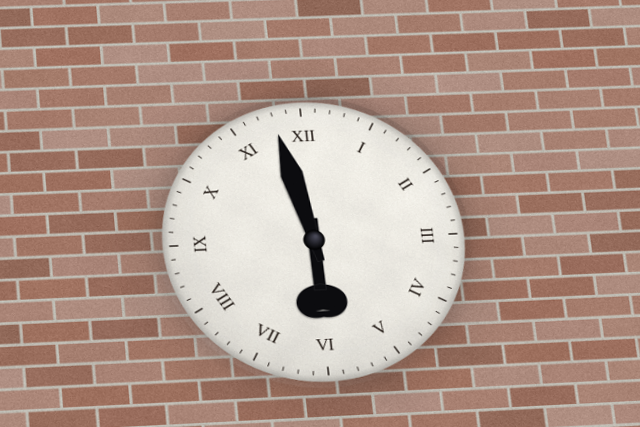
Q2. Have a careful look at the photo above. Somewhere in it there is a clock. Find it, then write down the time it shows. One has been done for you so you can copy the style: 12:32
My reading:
5:58
